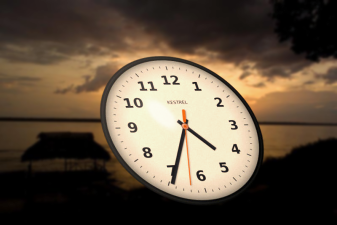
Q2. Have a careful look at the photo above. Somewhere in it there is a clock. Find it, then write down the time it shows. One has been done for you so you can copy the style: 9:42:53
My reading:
4:34:32
